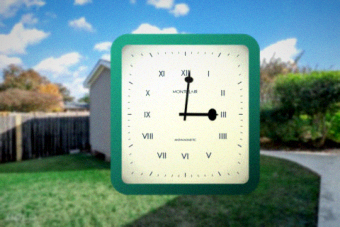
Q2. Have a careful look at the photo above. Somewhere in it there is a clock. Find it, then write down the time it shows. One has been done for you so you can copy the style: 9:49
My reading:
3:01
